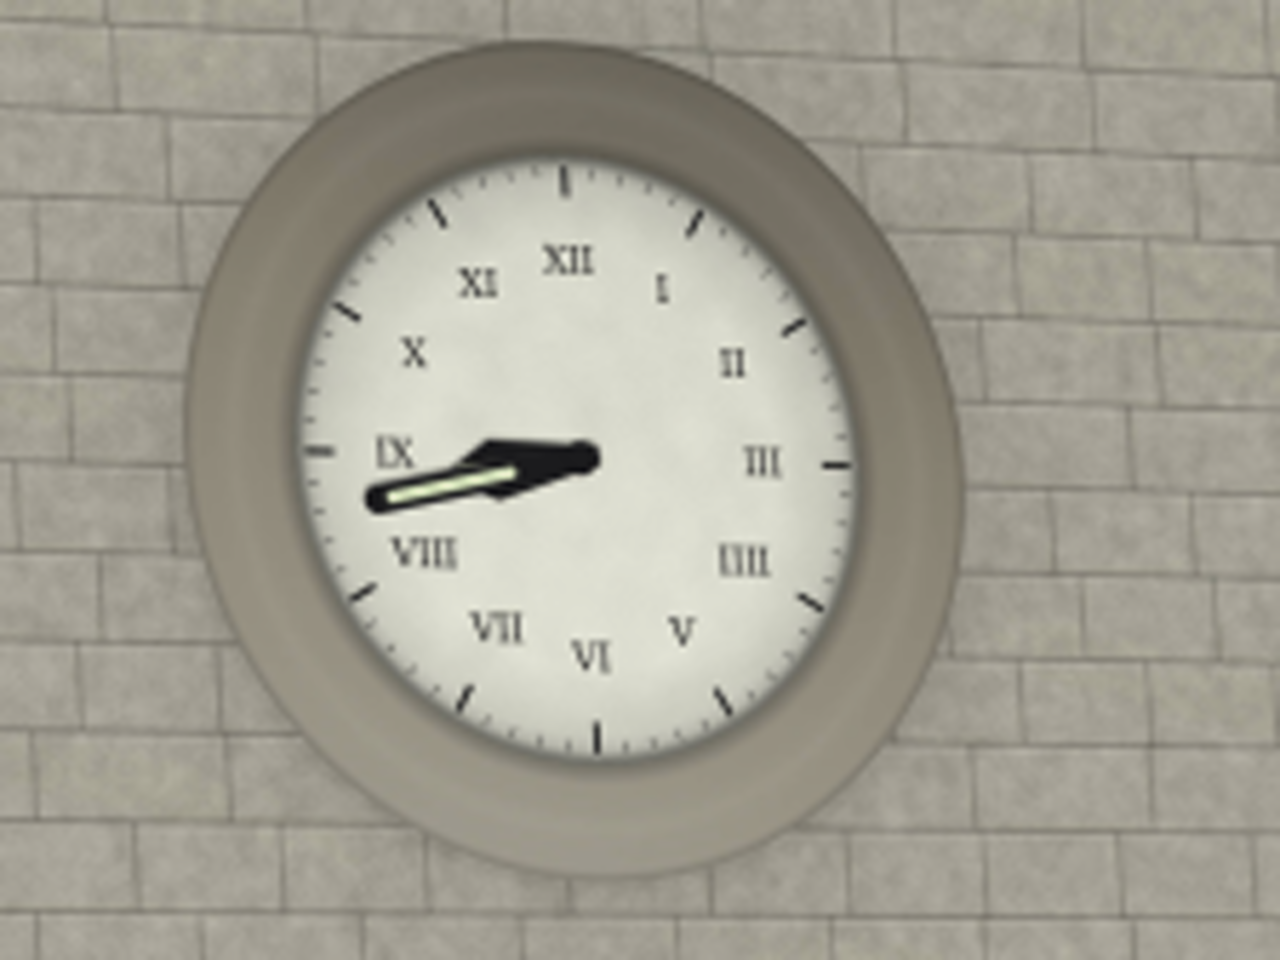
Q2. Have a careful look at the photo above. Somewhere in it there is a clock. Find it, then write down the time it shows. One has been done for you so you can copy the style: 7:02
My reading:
8:43
